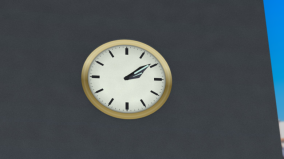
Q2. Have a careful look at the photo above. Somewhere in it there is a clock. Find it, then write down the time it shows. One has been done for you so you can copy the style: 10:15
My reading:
2:09
